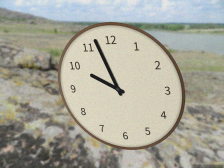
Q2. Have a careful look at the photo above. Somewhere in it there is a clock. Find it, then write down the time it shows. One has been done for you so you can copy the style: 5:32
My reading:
9:57
